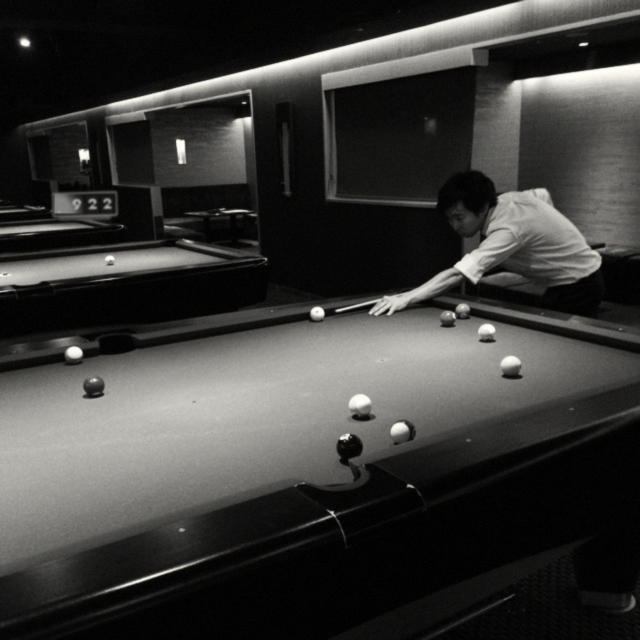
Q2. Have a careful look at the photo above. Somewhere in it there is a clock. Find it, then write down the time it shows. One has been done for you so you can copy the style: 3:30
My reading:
9:22
